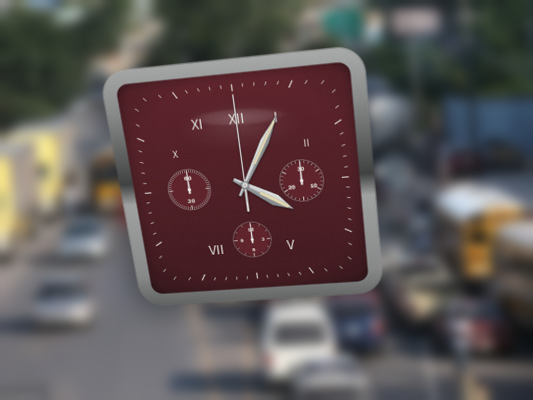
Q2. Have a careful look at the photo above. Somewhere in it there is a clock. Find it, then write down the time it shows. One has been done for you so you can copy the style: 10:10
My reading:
4:05
